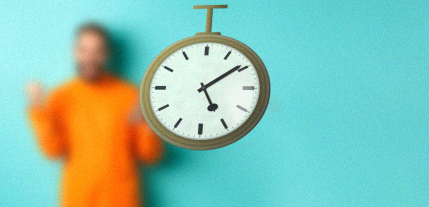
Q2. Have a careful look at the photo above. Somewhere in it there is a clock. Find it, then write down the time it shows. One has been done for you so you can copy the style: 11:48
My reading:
5:09
